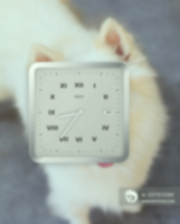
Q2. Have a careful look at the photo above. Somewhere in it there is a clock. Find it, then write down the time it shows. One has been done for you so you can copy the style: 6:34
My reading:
8:36
